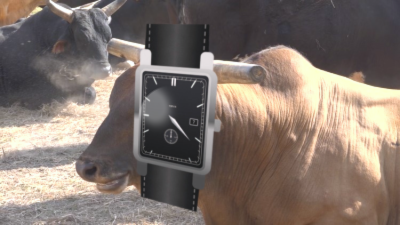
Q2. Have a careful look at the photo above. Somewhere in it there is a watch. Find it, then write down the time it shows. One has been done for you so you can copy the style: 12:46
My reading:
4:22
